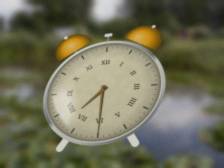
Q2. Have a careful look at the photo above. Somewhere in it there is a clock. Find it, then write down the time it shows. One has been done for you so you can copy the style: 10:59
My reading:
7:30
